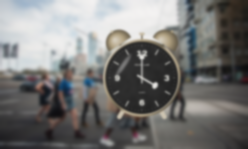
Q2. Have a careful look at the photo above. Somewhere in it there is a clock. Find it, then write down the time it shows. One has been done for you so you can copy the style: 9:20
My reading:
4:00
